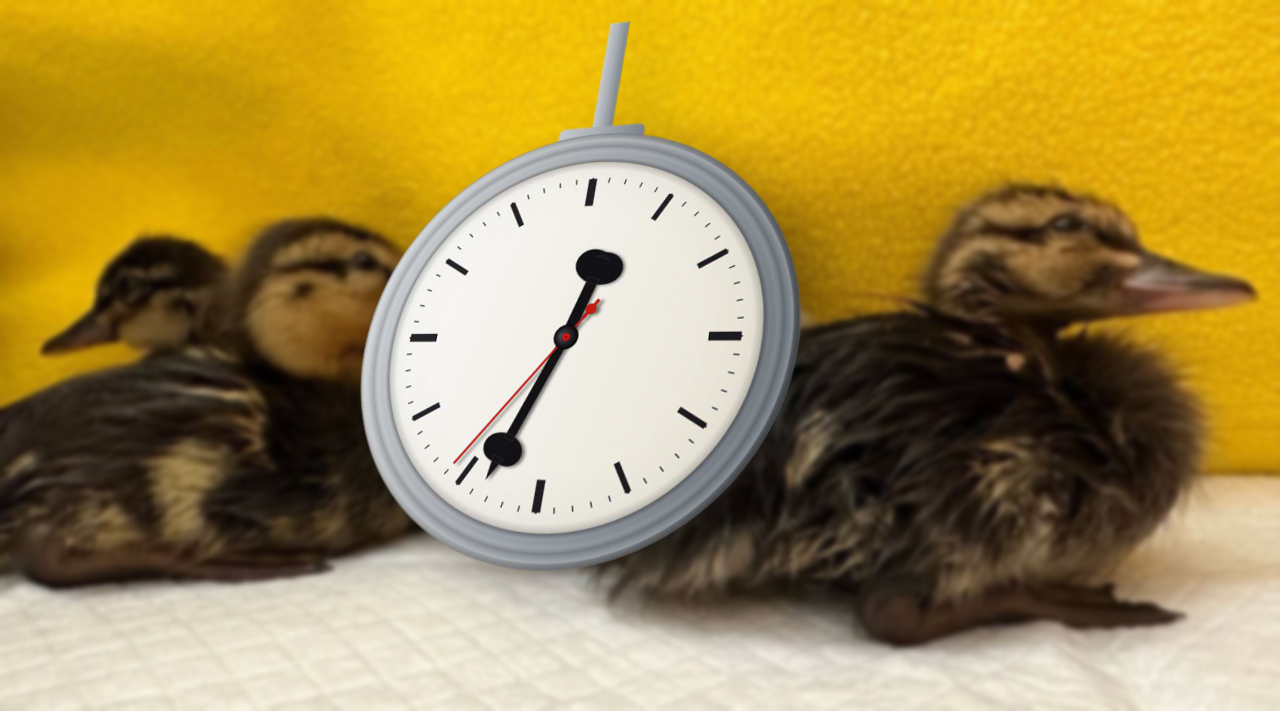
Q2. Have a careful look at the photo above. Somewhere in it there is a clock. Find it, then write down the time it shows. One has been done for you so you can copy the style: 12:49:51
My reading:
12:33:36
